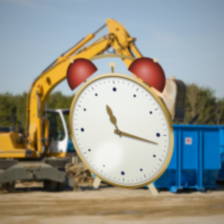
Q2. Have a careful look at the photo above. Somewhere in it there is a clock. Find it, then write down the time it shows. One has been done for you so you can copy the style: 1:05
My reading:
11:17
